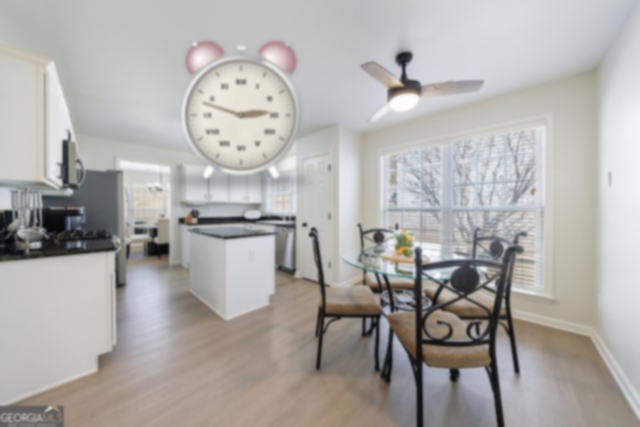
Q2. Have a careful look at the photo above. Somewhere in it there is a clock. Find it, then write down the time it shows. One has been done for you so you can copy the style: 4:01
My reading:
2:48
